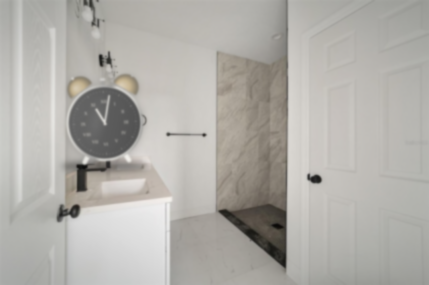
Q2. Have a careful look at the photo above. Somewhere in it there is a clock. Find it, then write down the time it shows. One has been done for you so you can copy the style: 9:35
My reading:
11:02
